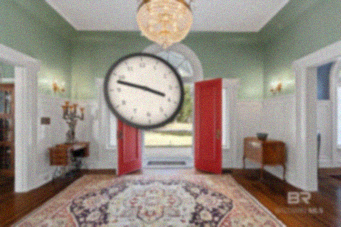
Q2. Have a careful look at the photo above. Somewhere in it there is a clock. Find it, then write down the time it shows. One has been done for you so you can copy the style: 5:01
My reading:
3:48
